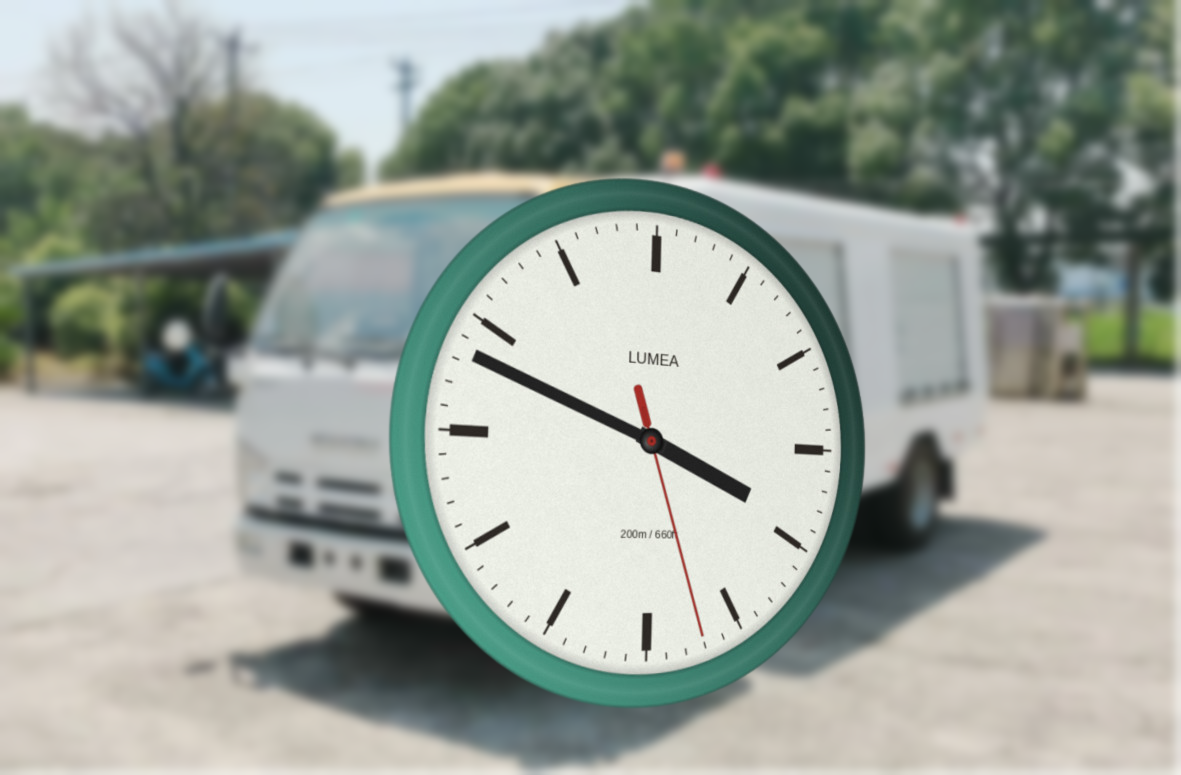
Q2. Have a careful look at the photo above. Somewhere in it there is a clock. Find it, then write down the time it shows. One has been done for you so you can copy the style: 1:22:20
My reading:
3:48:27
